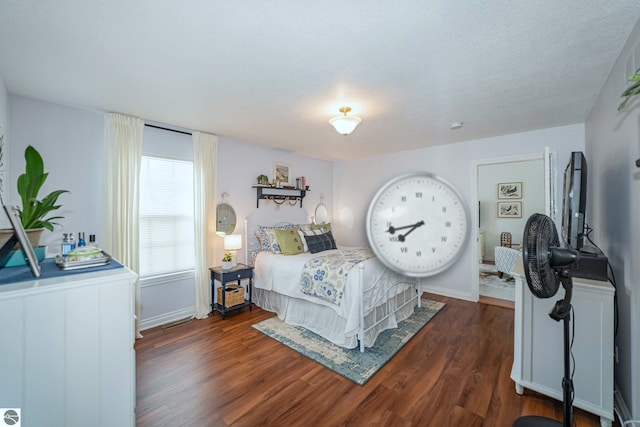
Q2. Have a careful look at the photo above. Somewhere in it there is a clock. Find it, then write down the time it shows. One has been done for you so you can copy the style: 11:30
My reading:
7:43
